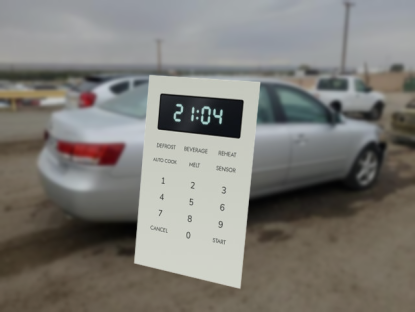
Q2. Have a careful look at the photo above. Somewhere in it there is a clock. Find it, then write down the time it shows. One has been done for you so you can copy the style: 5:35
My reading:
21:04
